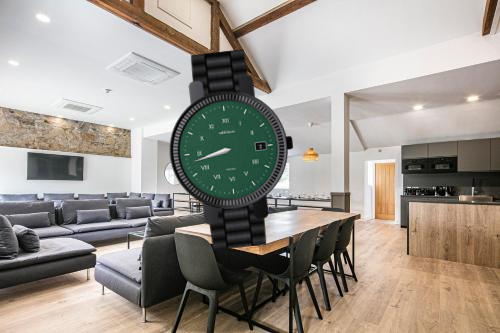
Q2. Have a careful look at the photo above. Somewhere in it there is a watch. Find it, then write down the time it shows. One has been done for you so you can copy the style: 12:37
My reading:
8:43
